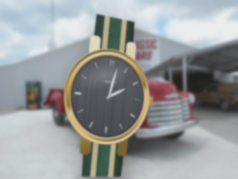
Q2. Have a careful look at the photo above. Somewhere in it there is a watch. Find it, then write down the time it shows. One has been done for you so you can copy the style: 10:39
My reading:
2:02
